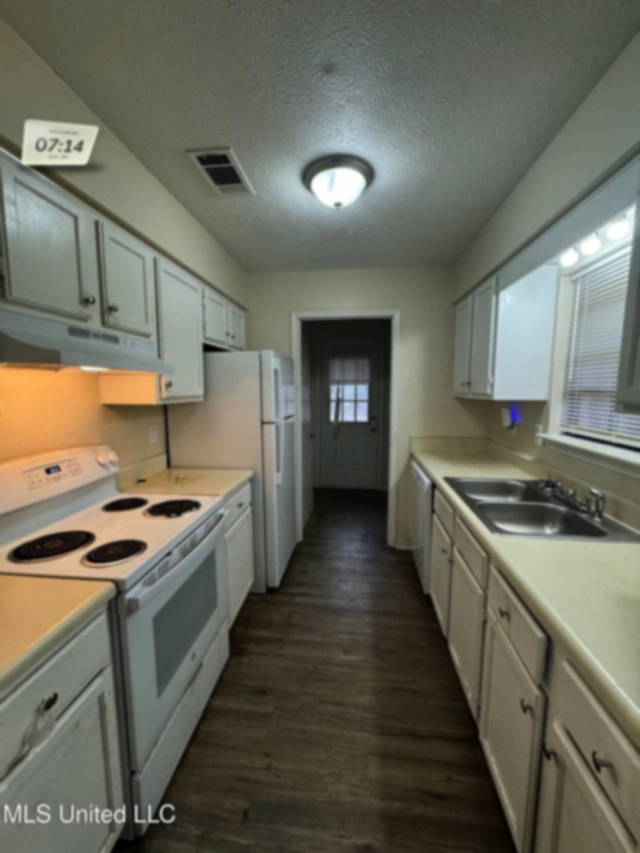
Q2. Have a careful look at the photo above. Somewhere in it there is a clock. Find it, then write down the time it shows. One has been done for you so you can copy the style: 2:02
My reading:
7:14
